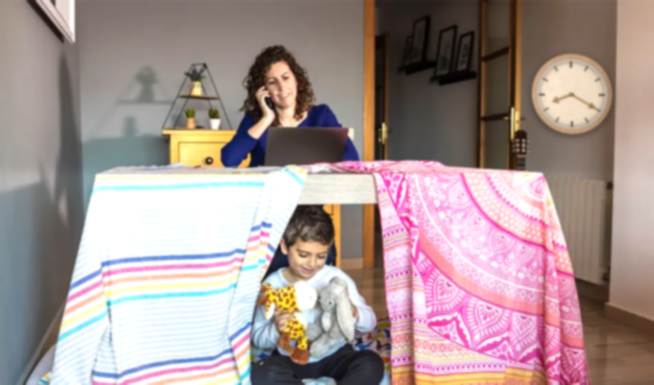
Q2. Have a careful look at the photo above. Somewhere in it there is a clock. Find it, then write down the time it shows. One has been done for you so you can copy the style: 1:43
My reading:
8:20
